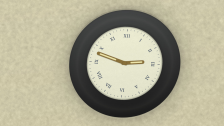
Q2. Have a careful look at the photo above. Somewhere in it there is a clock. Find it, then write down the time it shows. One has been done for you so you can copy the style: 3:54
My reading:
2:48
